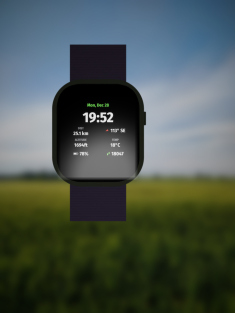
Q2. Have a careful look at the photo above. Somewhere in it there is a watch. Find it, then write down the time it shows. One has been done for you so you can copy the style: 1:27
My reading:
19:52
